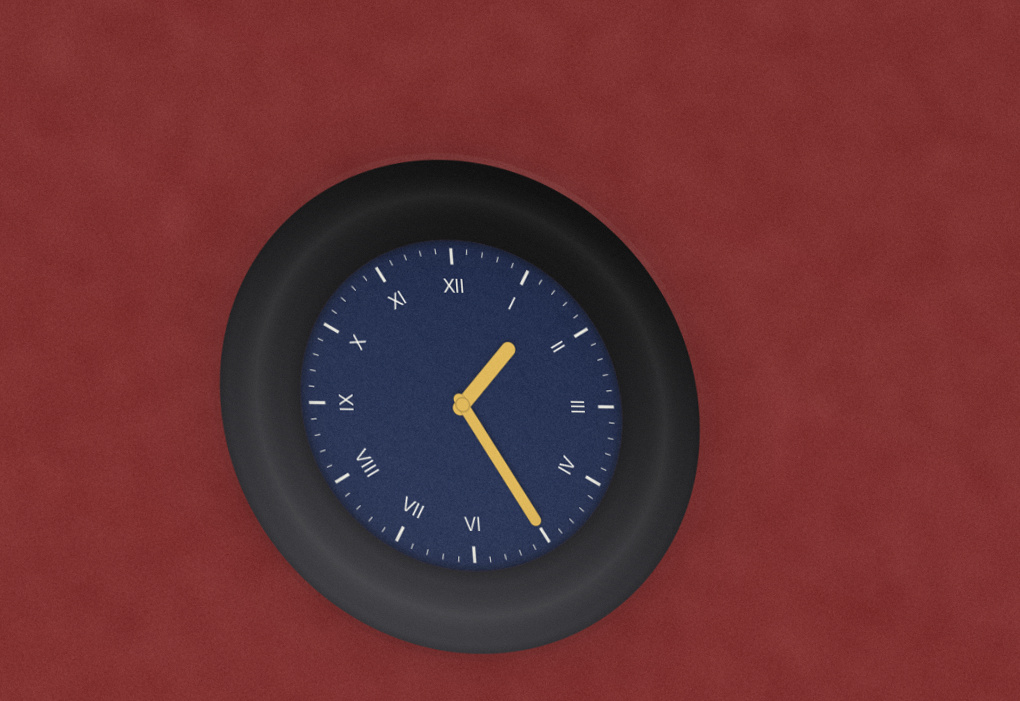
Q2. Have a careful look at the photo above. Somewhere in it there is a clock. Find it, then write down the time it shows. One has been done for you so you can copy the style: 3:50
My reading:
1:25
